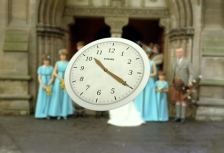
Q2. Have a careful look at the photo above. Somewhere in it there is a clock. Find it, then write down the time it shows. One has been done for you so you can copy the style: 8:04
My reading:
10:20
